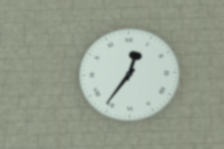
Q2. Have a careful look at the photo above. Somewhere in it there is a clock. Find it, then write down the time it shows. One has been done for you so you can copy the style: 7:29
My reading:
12:36
